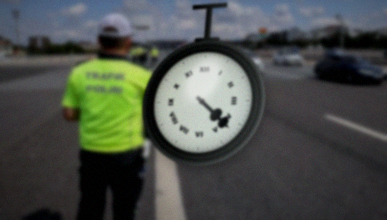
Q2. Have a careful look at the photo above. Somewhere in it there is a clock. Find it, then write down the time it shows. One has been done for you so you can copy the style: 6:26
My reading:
4:22
